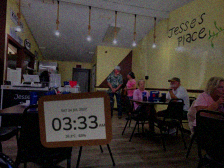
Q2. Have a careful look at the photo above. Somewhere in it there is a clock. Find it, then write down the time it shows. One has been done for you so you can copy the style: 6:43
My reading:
3:33
